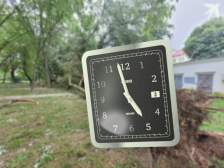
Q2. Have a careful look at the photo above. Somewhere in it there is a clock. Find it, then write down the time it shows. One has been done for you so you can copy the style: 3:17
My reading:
4:58
